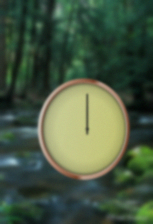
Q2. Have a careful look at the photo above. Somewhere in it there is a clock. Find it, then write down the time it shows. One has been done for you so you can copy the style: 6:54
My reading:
12:00
